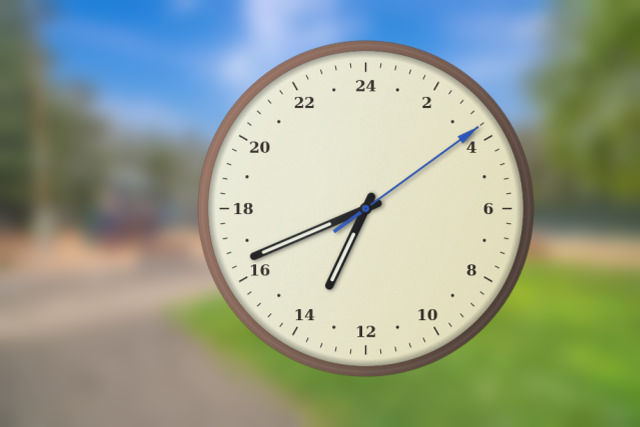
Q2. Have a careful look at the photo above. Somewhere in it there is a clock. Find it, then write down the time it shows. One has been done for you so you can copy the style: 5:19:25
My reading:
13:41:09
